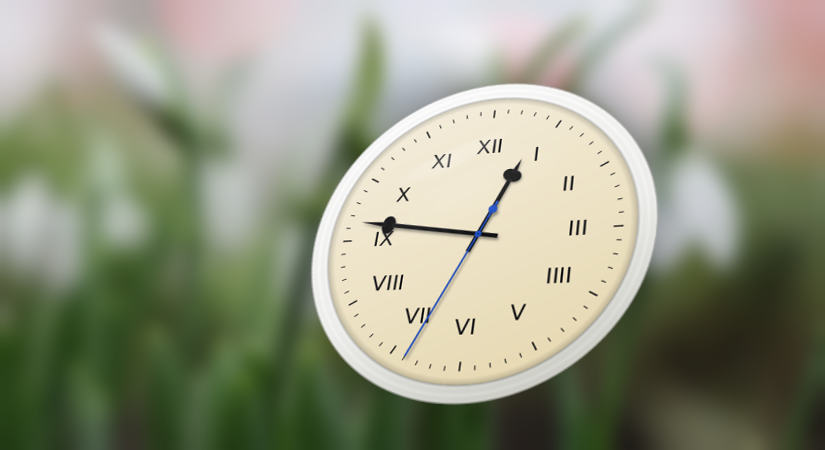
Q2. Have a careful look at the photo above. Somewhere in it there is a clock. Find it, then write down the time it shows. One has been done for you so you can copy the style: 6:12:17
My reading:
12:46:34
